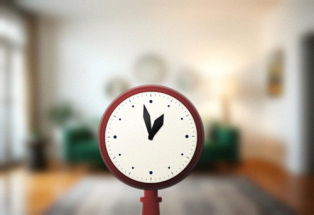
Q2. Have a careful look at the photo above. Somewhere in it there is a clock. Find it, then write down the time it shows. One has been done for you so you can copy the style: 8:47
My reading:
12:58
